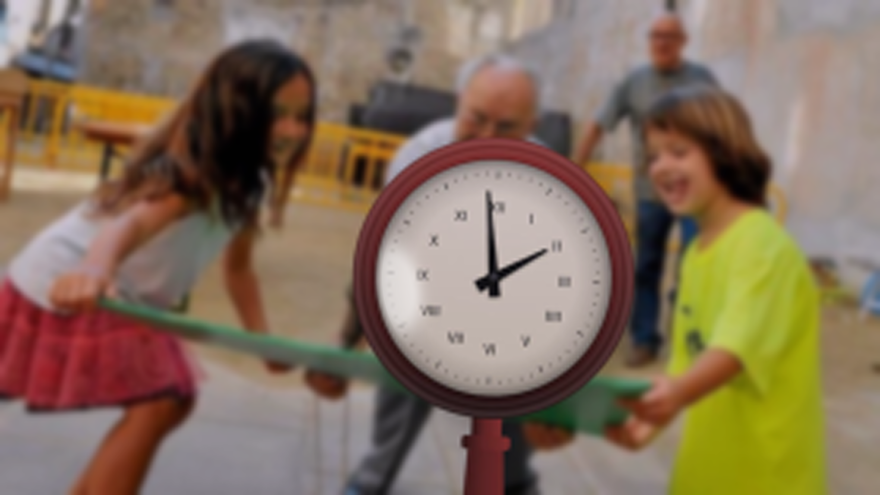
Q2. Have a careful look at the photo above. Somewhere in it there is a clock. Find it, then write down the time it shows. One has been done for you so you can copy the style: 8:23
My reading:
1:59
